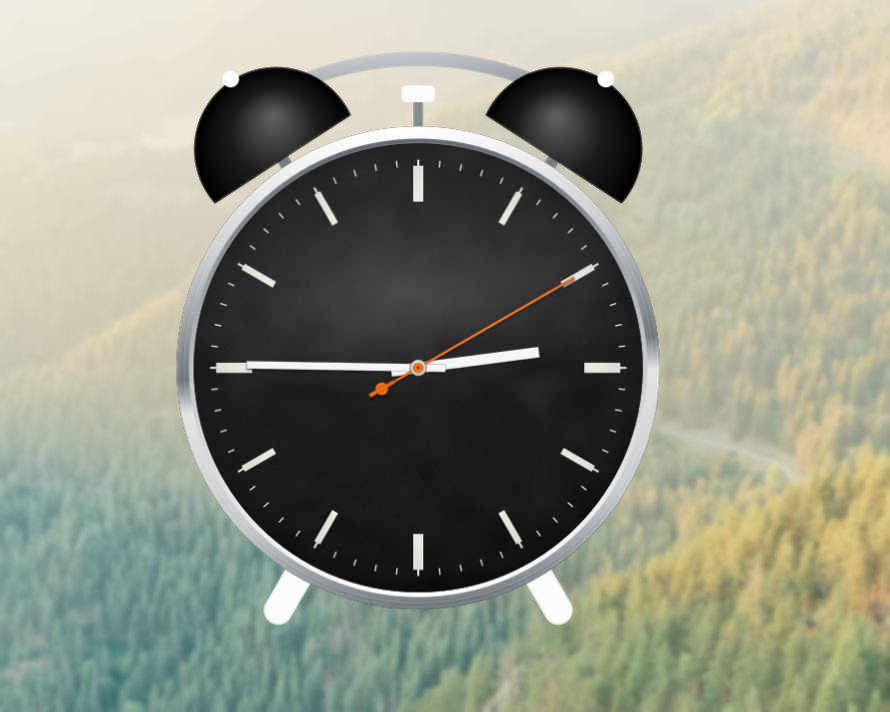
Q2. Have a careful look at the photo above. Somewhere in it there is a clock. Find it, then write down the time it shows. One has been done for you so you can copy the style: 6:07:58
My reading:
2:45:10
